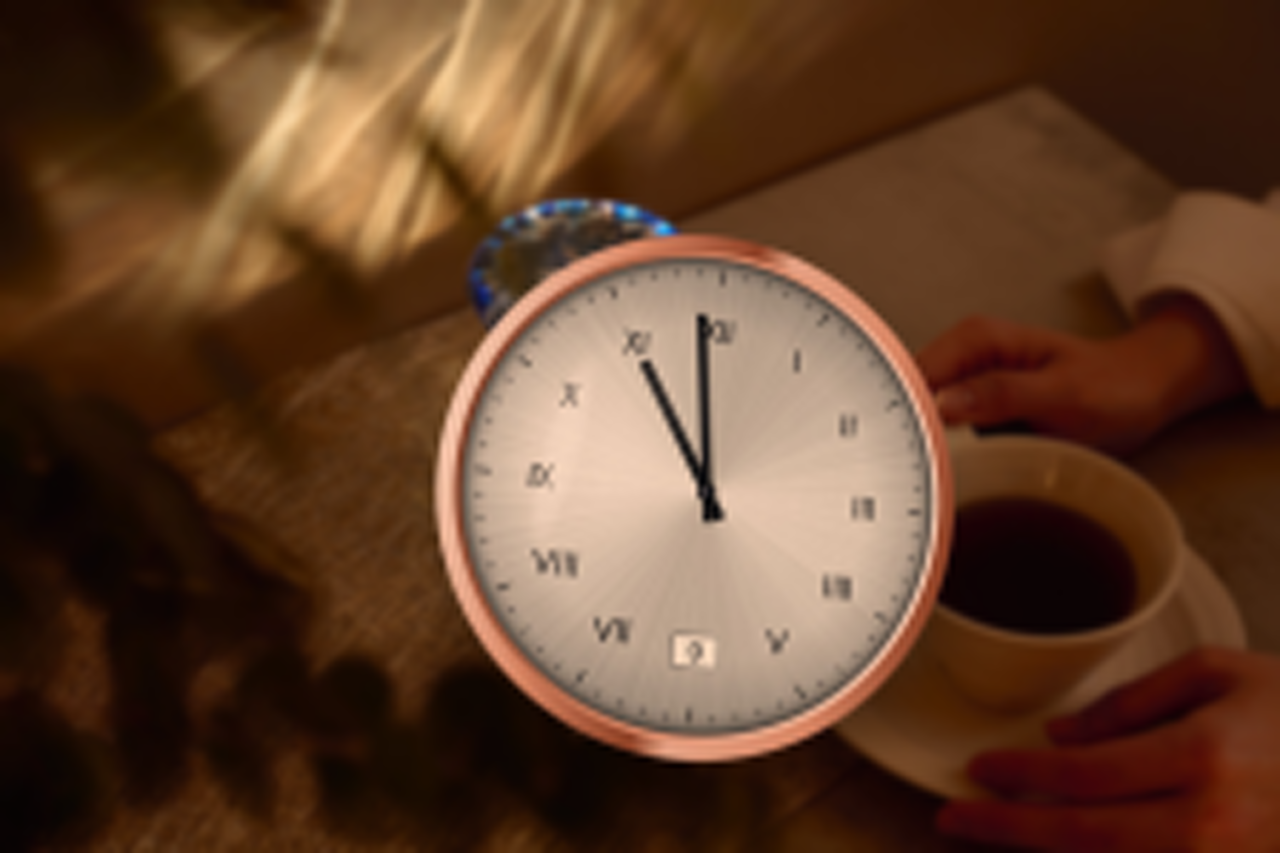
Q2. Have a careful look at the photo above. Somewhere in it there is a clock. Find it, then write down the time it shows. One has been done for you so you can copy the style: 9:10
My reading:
10:59
